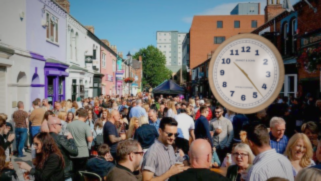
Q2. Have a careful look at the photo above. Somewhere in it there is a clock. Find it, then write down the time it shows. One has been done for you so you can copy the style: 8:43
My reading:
10:23
